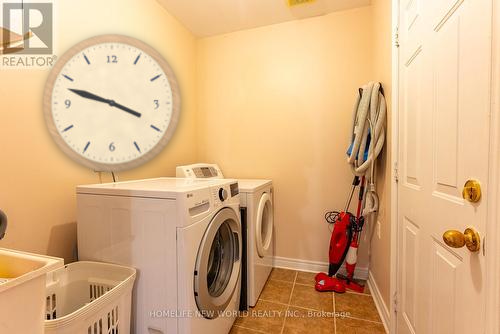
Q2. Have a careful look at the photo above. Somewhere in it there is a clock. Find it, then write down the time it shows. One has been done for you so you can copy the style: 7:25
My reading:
3:48
